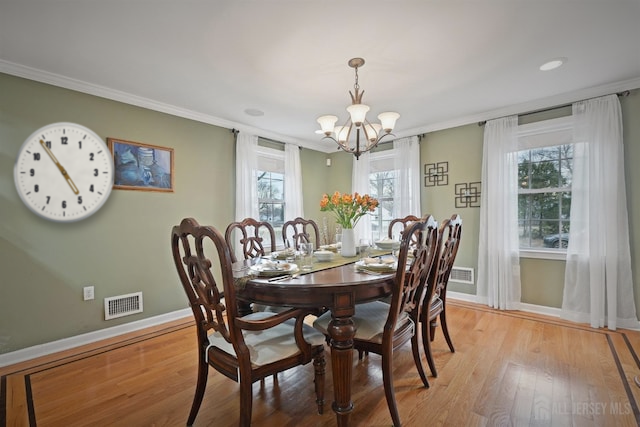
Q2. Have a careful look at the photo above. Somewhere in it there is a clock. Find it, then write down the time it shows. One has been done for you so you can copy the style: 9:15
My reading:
4:54
